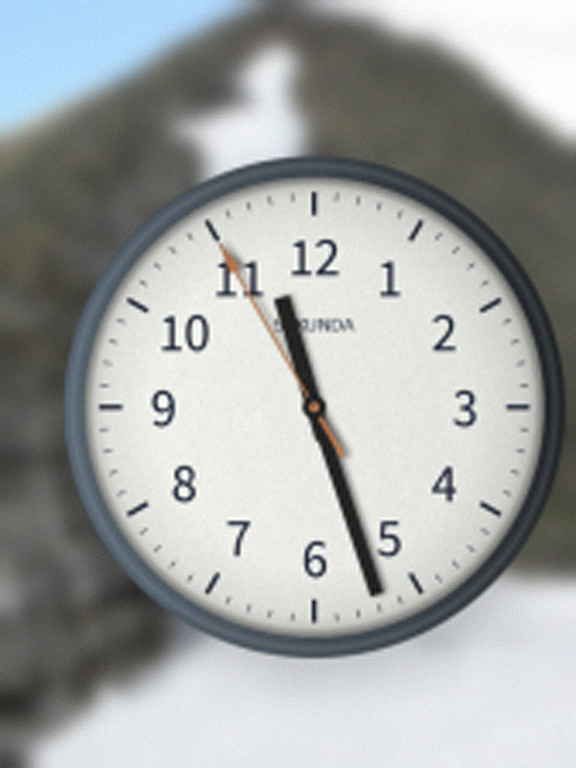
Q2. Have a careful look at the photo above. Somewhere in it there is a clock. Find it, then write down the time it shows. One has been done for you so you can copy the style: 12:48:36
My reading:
11:26:55
